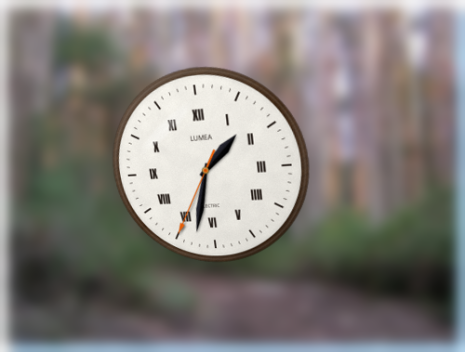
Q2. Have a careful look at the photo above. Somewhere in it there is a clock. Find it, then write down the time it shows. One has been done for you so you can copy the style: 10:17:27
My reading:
1:32:35
